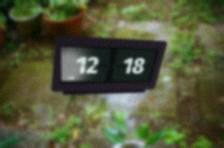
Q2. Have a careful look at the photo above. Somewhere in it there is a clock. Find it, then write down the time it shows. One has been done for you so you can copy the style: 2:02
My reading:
12:18
